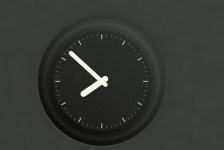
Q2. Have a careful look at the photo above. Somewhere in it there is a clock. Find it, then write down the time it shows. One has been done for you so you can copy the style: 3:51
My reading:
7:52
